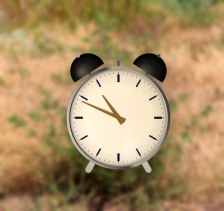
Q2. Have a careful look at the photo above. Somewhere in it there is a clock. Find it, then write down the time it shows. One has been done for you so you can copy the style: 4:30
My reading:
10:49
